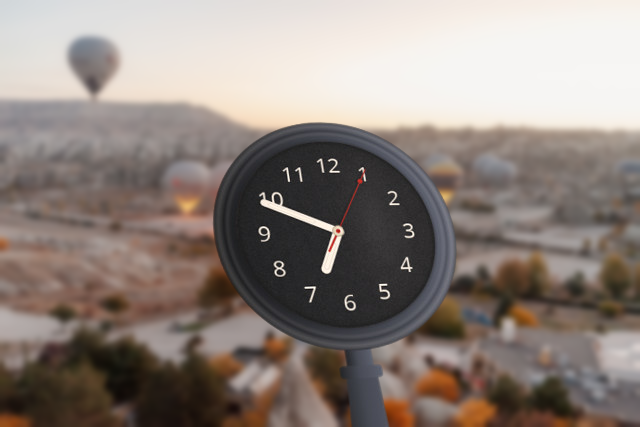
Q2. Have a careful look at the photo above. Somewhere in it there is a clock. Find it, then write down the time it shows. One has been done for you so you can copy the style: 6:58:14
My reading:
6:49:05
